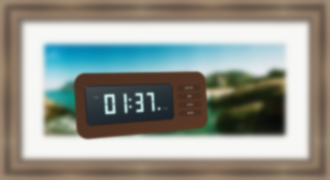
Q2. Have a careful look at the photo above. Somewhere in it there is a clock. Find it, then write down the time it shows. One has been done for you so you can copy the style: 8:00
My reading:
1:37
